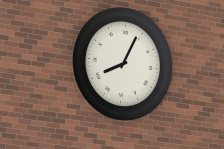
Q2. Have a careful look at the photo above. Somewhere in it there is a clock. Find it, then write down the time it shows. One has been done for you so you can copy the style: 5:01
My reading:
8:04
